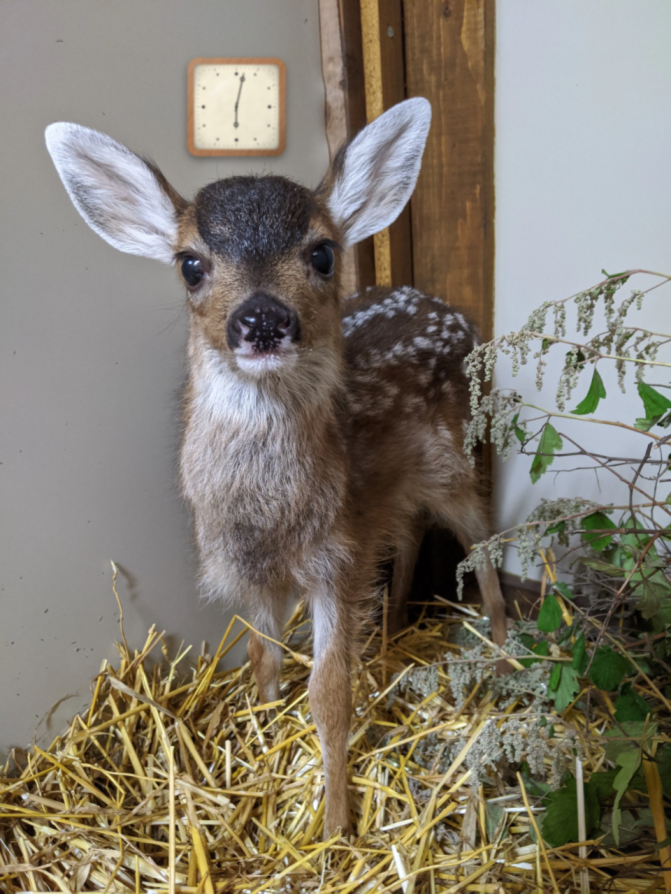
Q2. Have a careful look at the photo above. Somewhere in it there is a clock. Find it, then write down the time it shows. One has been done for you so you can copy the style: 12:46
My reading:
6:02
